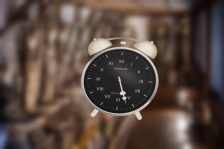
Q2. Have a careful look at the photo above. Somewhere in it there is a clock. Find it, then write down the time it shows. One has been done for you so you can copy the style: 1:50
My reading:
5:27
